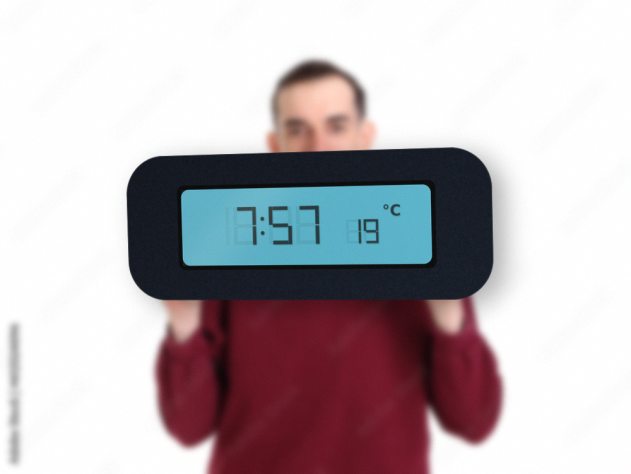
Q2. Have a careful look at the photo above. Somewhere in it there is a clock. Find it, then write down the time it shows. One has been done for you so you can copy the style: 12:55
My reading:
7:57
